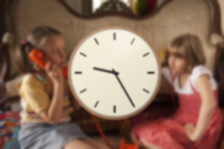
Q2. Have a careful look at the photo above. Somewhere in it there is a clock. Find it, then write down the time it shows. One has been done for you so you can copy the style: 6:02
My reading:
9:25
